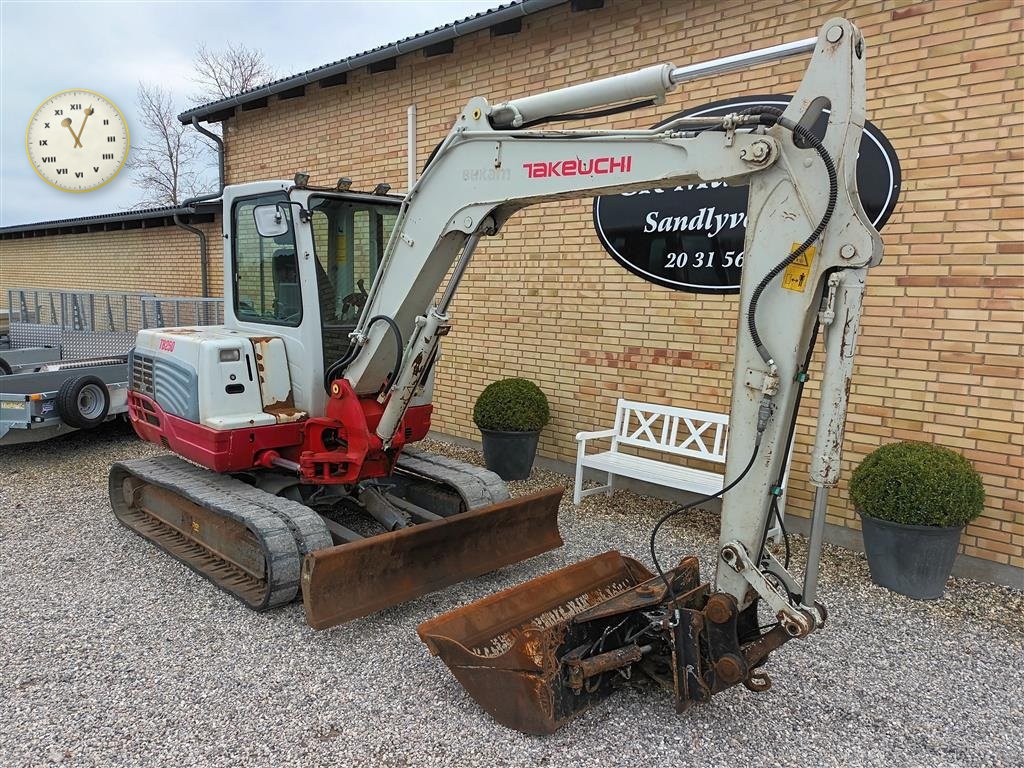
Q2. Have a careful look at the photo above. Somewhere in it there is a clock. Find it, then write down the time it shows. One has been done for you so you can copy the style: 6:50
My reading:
11:04
